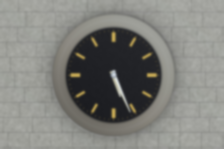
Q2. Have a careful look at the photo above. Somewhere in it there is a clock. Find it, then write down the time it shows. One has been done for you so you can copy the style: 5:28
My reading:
5:26
